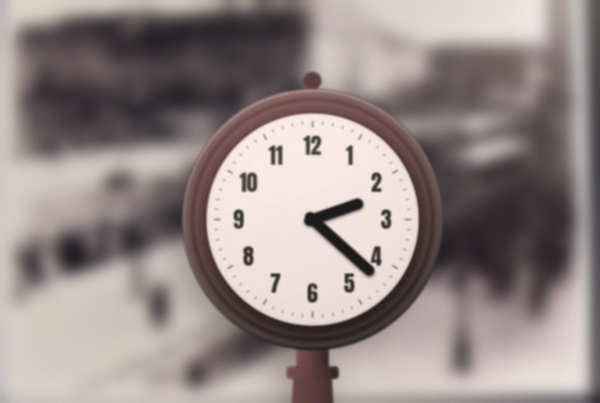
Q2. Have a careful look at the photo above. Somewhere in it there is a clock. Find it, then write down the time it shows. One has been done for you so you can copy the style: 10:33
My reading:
2:22
